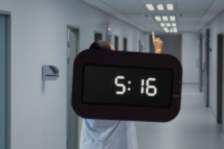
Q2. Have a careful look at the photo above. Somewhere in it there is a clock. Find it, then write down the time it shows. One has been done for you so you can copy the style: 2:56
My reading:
5:16
